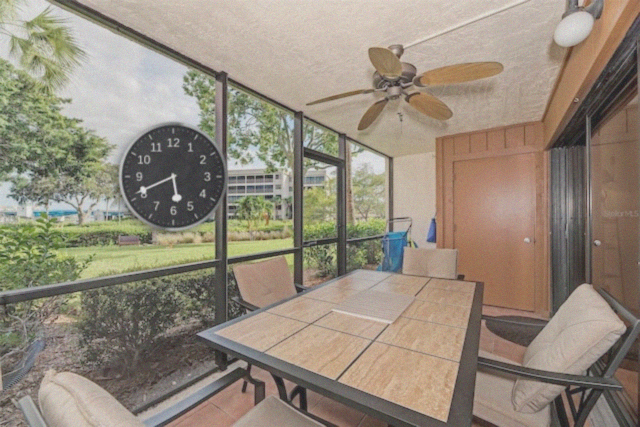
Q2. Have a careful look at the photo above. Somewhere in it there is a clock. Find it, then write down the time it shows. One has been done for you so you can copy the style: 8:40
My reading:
5:41
